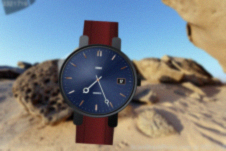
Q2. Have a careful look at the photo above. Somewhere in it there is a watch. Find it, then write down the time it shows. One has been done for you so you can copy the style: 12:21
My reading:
7:26
